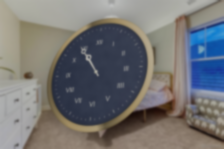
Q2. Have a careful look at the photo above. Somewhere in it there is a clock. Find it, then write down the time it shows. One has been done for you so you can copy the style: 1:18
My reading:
10:54
